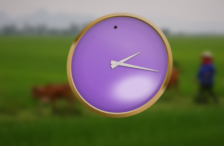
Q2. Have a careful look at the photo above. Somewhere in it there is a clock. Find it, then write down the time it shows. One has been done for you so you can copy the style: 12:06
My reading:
2:18
